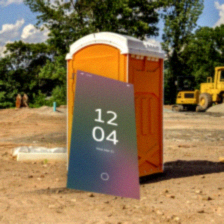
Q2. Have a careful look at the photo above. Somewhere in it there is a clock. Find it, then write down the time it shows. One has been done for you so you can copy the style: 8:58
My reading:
12:04
